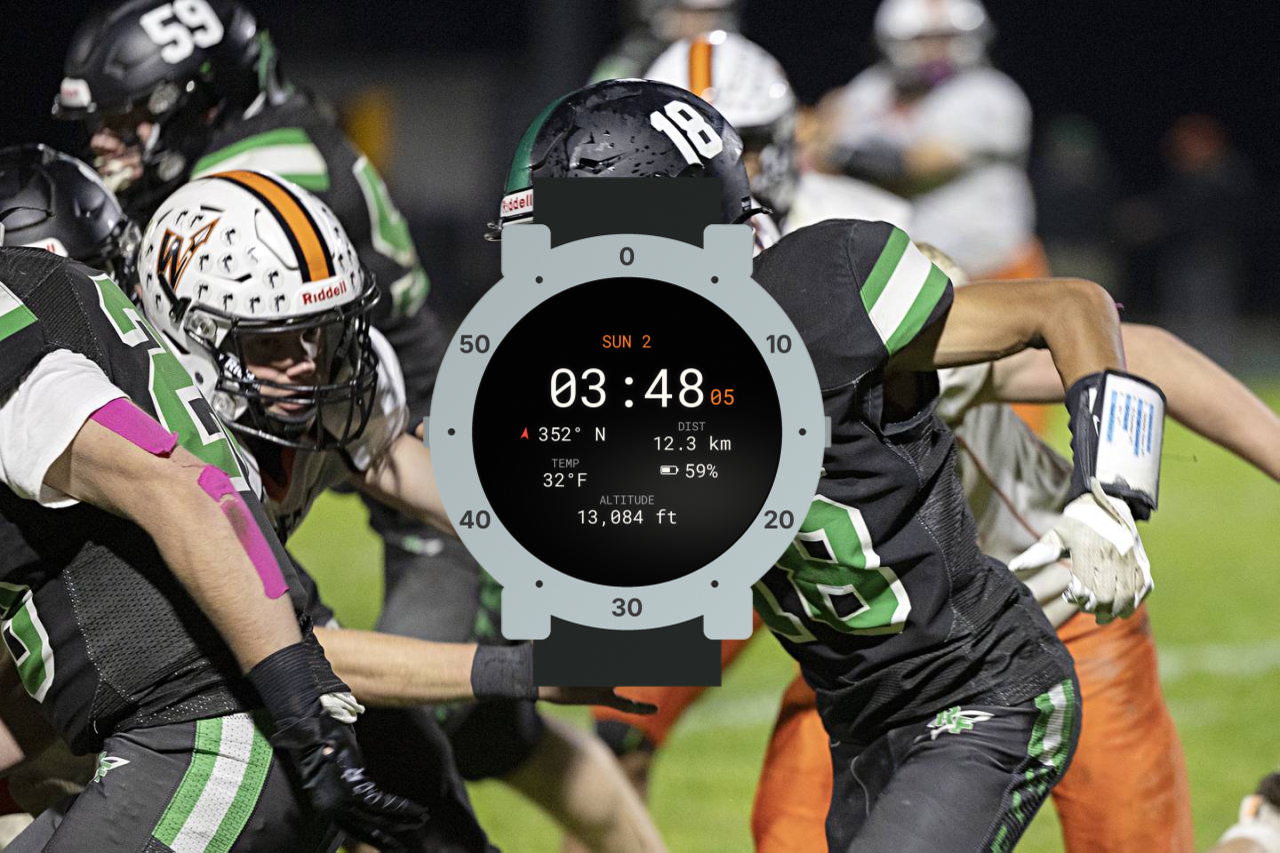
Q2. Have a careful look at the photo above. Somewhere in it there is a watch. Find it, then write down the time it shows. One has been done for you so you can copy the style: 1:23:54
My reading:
3:48:05
